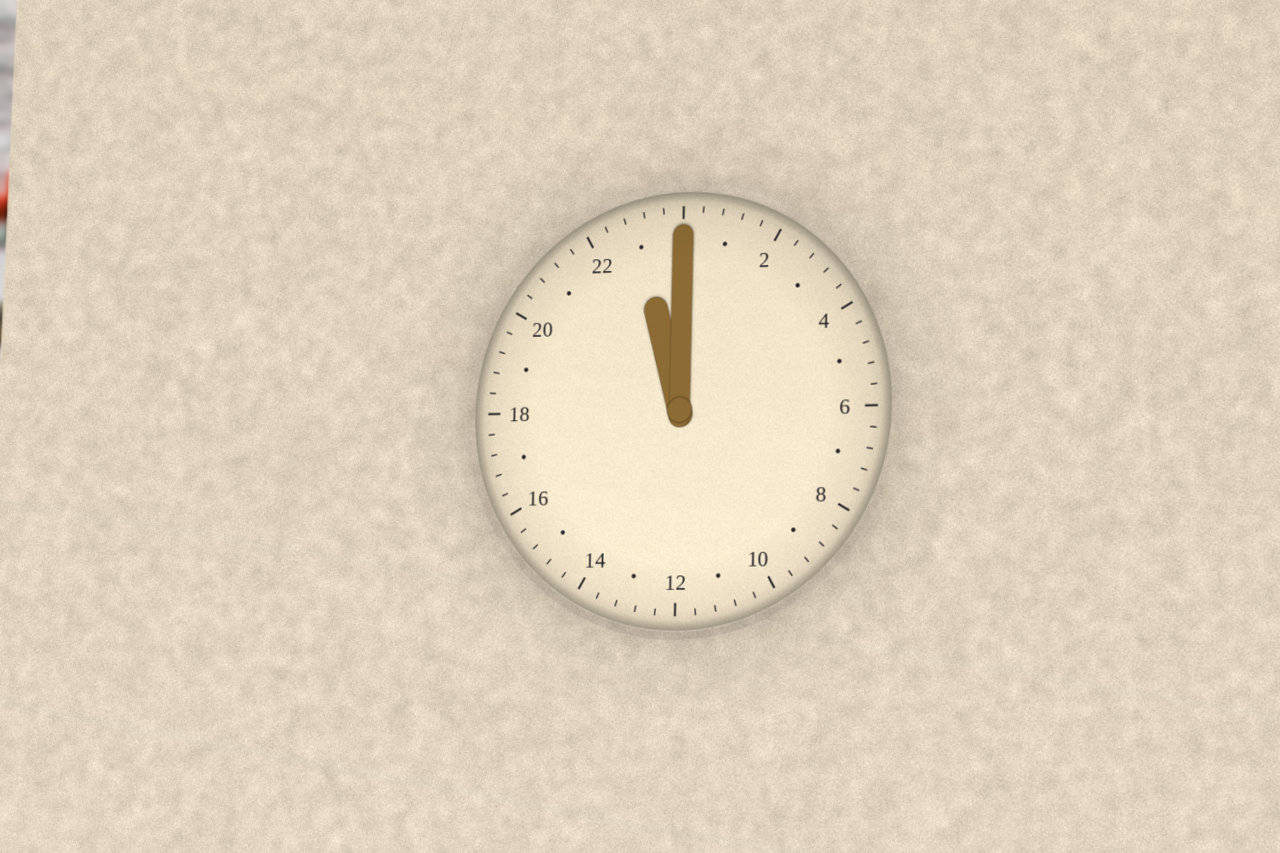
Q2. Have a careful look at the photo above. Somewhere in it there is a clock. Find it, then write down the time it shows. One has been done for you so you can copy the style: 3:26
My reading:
23:00
